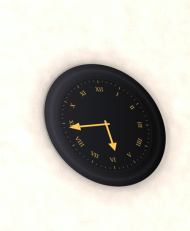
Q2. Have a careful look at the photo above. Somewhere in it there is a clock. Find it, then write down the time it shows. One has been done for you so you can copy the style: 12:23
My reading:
5:44
